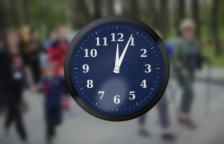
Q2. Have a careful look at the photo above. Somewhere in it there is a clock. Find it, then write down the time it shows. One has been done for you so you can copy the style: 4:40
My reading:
12:04
